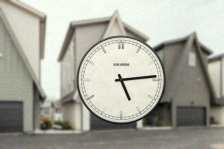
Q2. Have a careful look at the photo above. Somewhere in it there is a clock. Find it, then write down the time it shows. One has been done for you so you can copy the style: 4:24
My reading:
5:14
